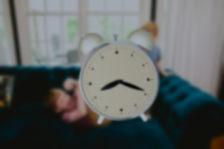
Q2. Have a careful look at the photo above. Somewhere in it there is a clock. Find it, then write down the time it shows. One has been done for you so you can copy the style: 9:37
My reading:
8:19
